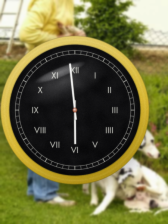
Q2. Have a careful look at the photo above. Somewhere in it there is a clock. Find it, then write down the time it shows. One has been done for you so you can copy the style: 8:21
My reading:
5:59
